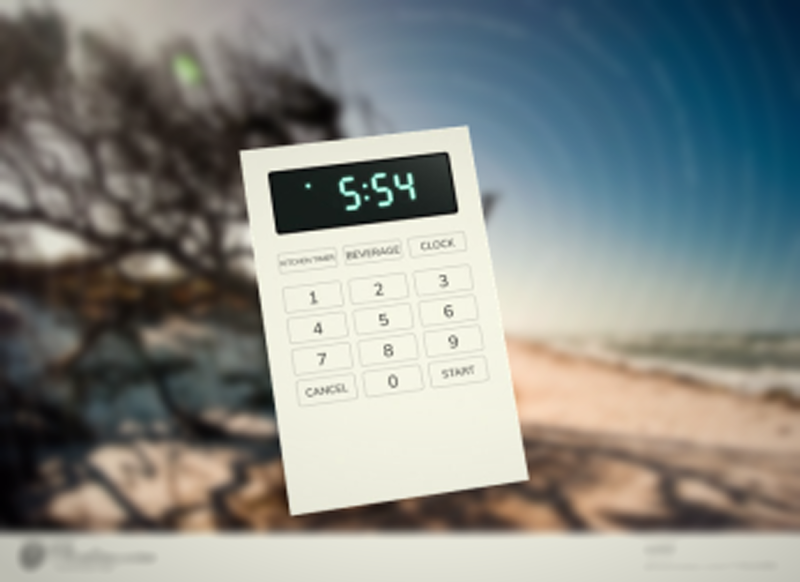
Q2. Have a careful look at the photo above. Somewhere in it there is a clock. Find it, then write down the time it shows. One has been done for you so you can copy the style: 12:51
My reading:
5:54
